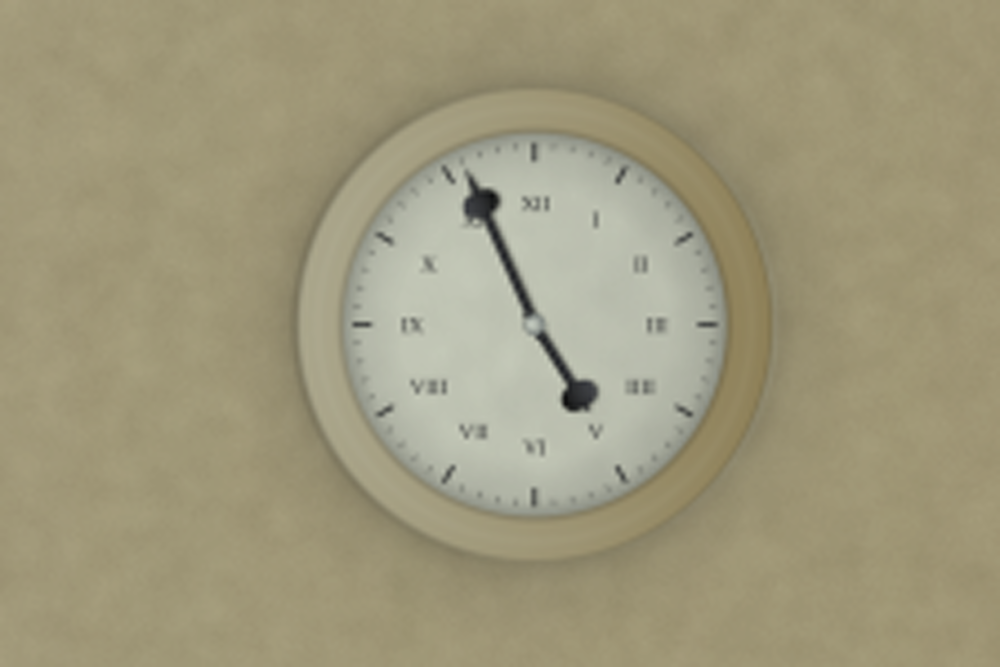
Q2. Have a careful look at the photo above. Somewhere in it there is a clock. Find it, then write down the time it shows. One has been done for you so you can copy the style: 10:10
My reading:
4:56
